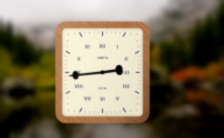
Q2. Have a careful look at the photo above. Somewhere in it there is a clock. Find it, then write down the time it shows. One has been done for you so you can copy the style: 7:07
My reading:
2:44
